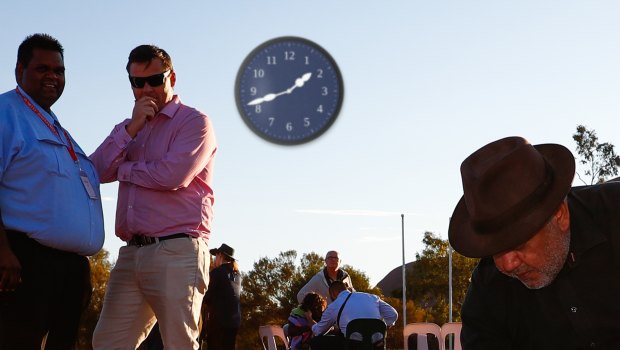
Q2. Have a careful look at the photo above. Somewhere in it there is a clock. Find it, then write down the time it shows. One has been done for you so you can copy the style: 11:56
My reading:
1:42
